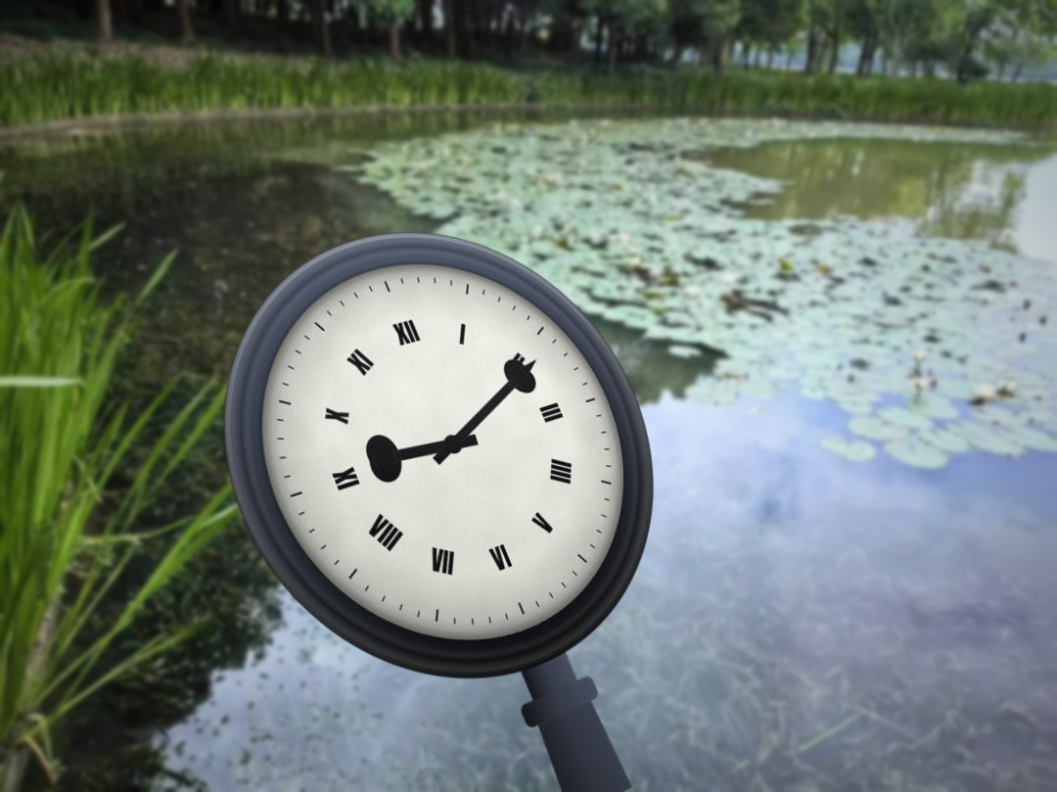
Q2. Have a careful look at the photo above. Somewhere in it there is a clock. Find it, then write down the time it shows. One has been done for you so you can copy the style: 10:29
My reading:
9:11
